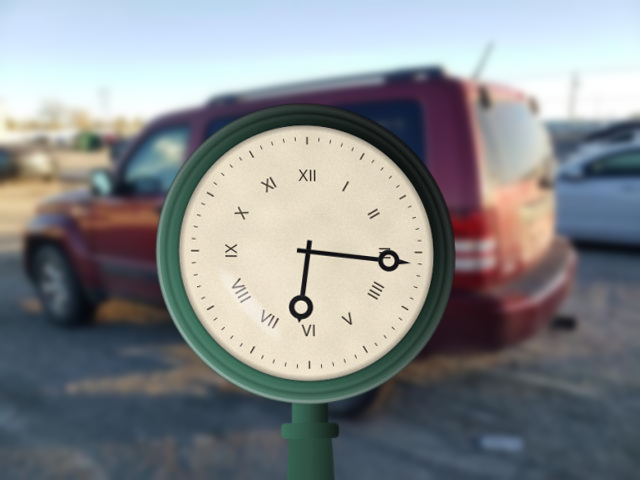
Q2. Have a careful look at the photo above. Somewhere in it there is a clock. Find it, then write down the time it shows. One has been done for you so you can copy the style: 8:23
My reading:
6:16
